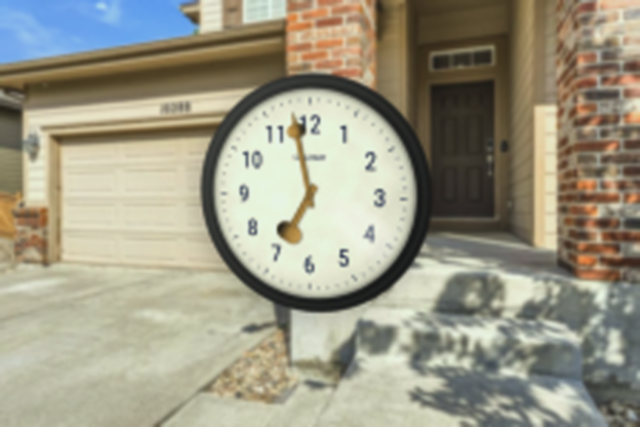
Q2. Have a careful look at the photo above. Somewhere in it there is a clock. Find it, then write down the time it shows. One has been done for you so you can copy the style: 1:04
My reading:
6:58
